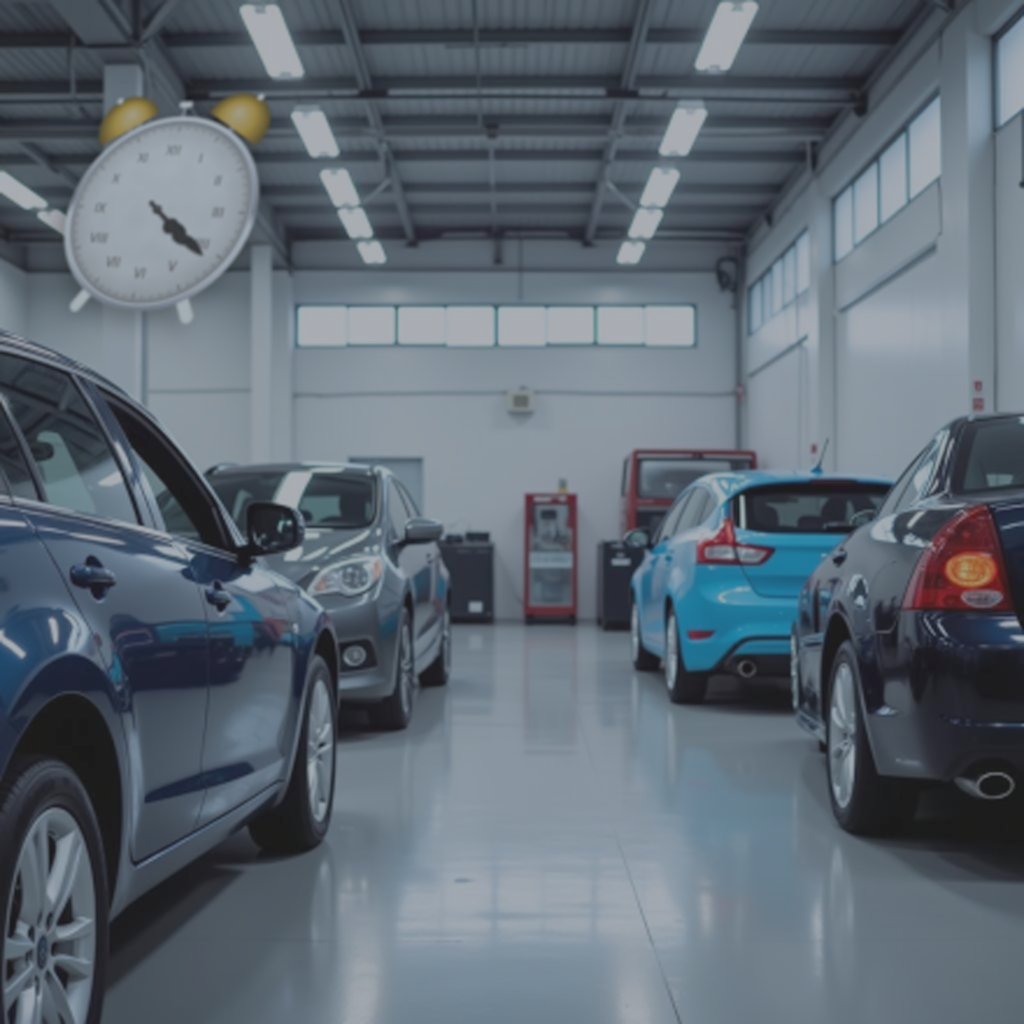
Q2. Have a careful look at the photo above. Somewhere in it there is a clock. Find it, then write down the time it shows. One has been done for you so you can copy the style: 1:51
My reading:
4:21
